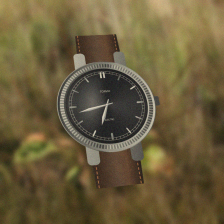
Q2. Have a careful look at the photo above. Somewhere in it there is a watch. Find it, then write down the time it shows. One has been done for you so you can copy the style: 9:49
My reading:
6:43
